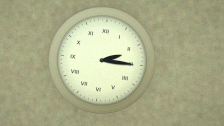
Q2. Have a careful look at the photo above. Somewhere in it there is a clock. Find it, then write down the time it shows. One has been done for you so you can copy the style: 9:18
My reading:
2:15
